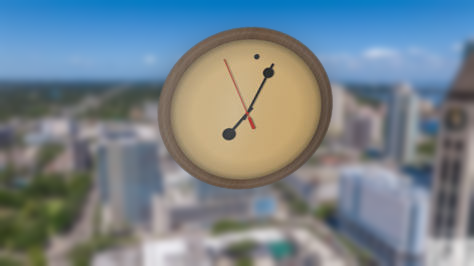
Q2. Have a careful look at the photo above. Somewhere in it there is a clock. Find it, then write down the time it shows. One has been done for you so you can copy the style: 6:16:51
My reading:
7:02:55
